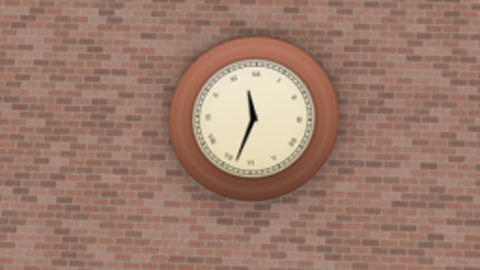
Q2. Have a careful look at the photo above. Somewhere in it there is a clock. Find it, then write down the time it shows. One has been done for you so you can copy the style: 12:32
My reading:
11:33
